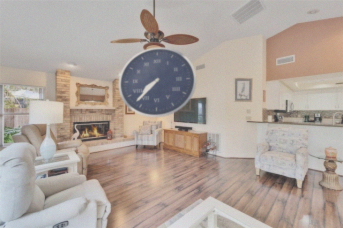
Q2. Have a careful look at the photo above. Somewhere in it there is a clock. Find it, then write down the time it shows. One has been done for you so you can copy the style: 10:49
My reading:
7:37
